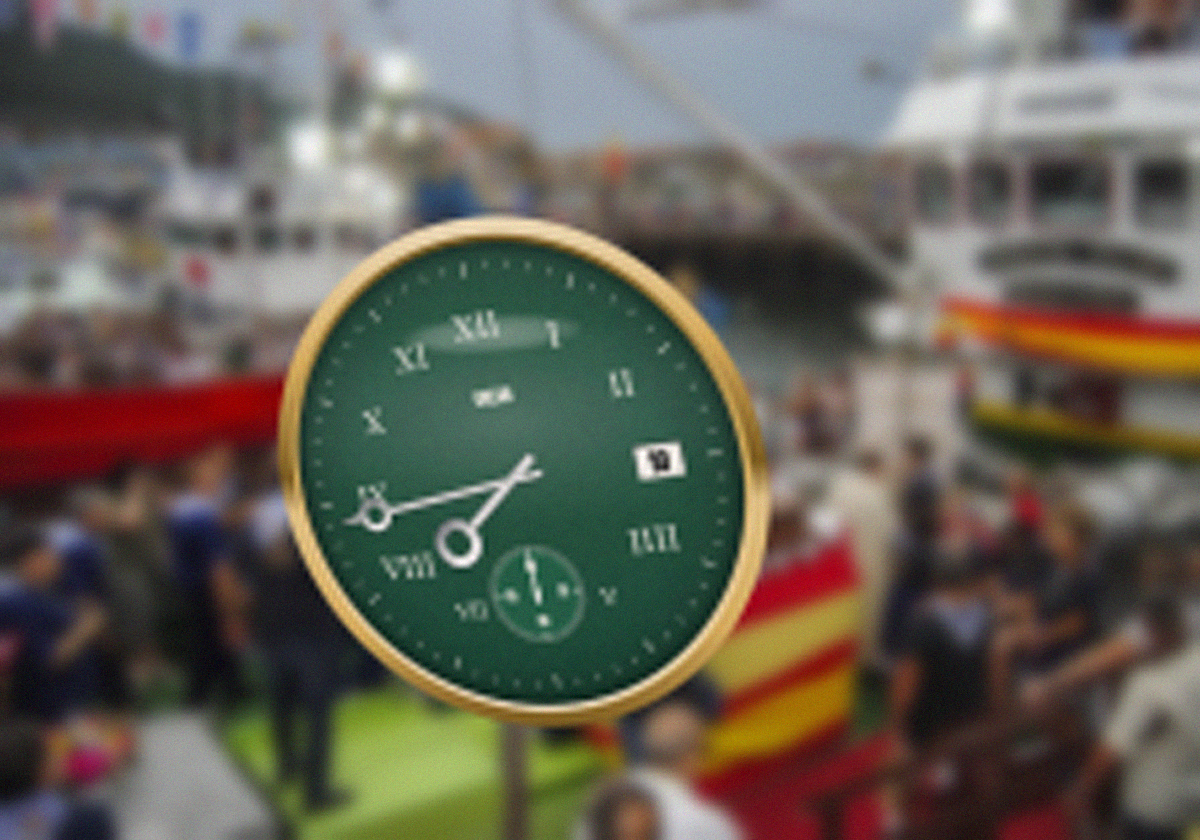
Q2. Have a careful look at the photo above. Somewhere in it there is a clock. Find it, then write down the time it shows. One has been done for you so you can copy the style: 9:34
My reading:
7:44
